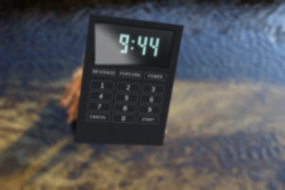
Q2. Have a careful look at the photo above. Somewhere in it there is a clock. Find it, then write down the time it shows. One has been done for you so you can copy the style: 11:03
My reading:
9:44
